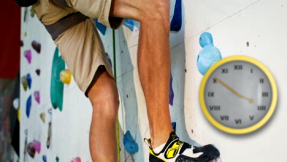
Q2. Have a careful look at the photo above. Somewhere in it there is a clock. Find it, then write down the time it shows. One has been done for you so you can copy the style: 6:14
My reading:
3:51
